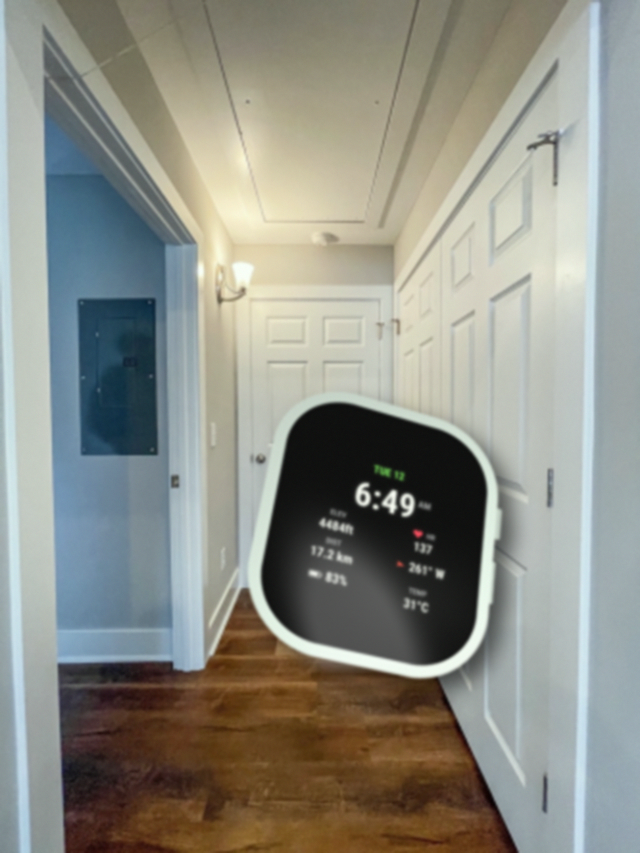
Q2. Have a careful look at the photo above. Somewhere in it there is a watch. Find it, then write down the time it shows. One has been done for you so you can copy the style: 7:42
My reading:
6:49
